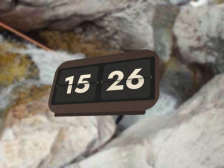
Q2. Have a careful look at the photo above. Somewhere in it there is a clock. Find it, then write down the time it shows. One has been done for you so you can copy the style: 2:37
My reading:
15:26
